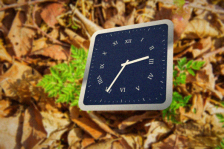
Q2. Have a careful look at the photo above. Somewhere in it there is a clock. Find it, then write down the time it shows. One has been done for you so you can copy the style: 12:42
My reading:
2:35
